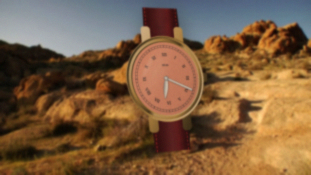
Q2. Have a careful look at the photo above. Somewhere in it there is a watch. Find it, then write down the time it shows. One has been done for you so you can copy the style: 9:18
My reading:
6:19
